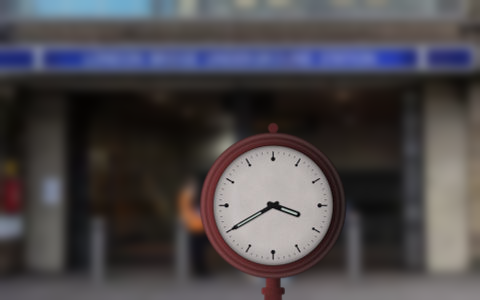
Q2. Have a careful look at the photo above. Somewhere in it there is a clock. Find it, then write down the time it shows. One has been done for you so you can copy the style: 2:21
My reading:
3:40
